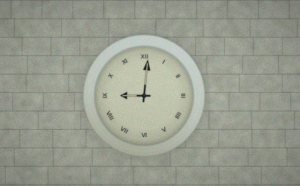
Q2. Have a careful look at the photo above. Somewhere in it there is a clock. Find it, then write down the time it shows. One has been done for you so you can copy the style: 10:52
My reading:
9:01
